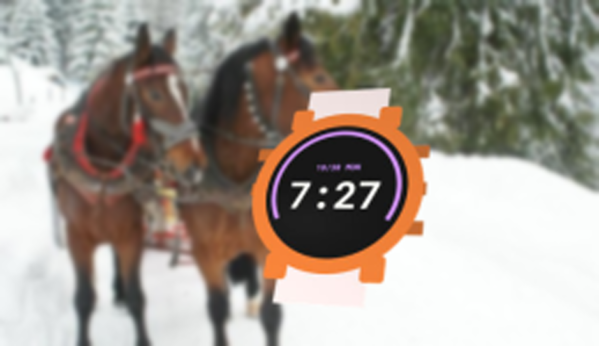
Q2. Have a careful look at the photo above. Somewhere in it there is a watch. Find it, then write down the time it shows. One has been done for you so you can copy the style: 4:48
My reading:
7:27
